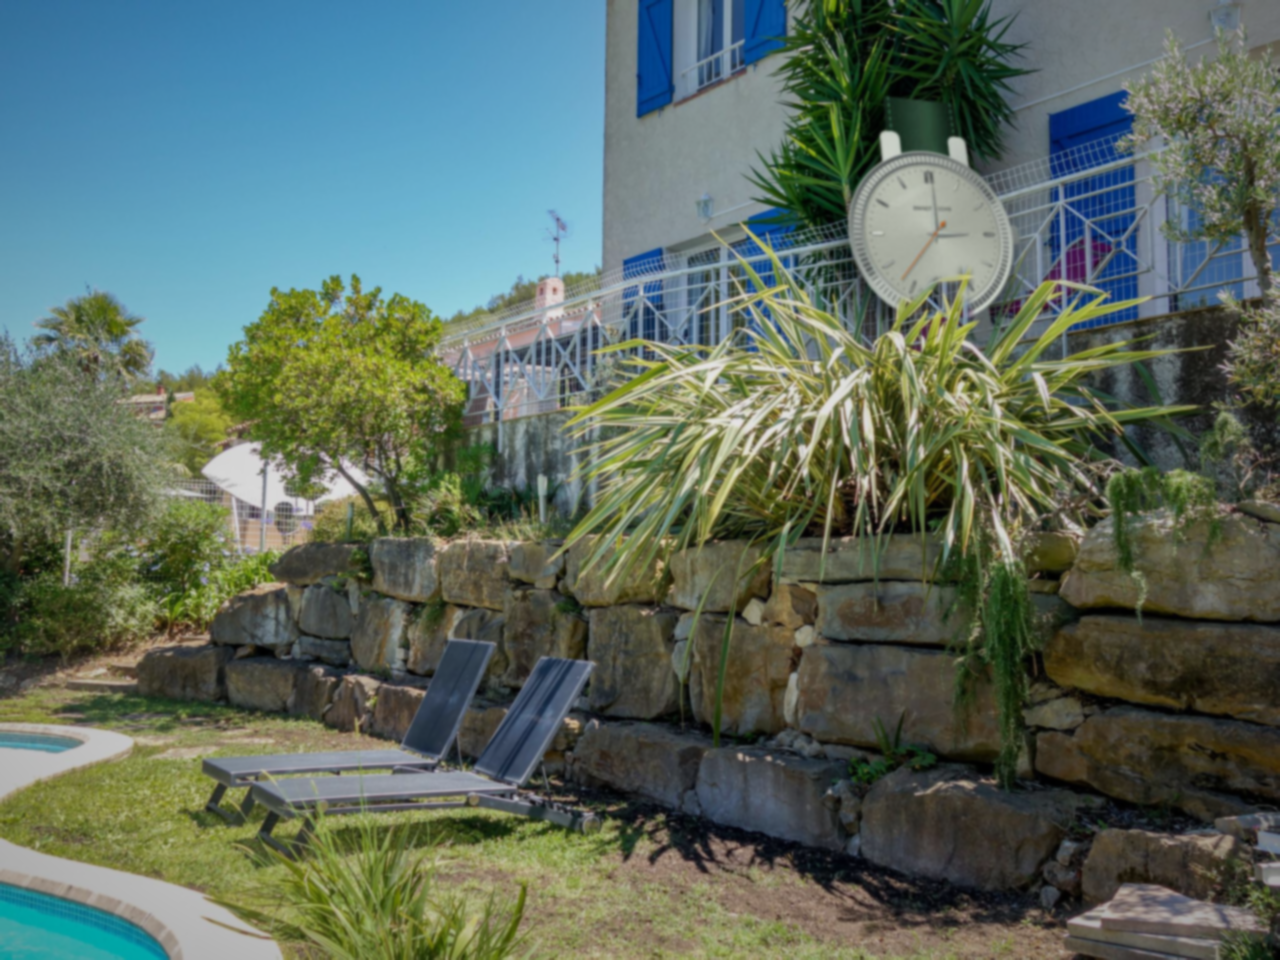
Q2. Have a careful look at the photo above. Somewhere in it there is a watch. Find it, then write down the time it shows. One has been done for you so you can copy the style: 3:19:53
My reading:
3:00:37
